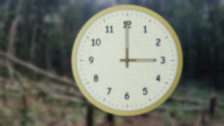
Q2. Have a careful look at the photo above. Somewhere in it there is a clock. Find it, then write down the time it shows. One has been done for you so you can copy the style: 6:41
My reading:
3:00
